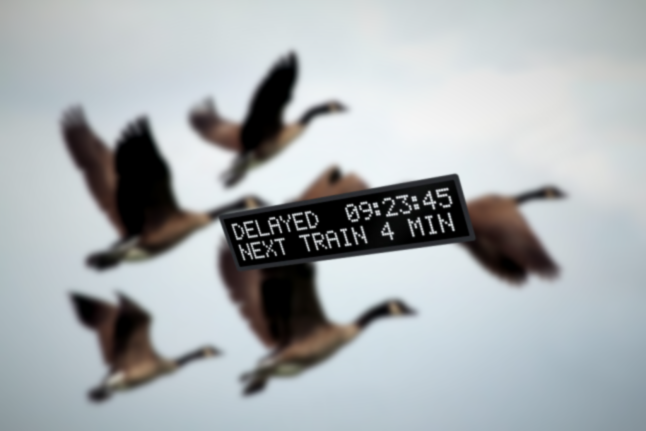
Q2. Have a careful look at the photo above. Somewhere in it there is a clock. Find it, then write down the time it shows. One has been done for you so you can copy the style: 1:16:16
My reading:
9:23:45
